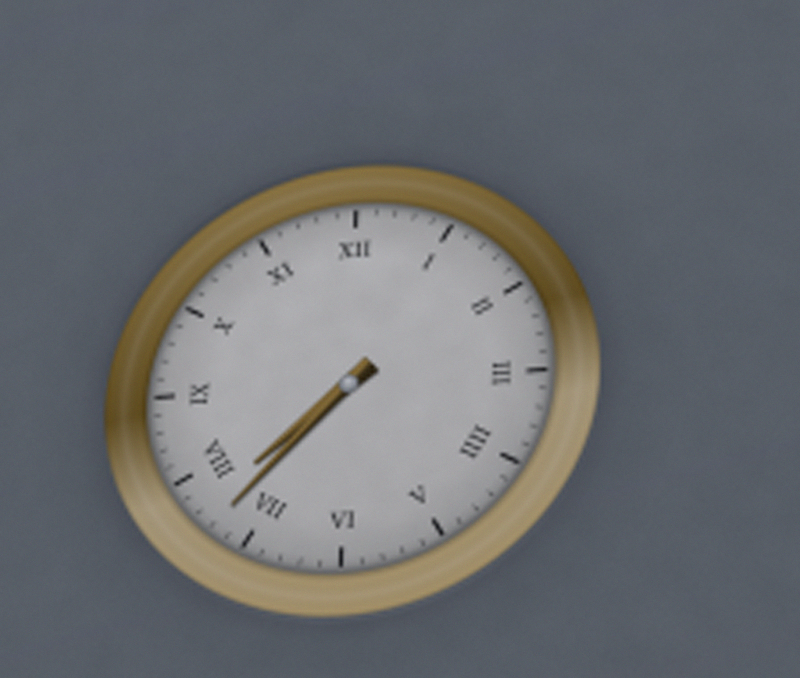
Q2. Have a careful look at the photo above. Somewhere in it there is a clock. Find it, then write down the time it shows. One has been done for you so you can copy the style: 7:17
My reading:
7:37
